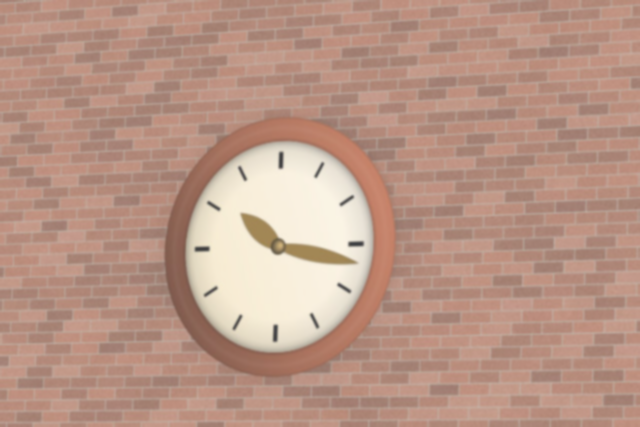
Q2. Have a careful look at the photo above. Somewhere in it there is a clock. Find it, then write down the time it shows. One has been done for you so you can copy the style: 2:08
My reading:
10:17
